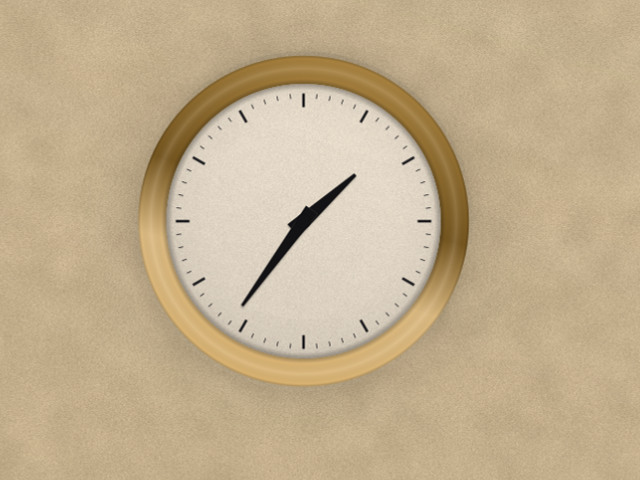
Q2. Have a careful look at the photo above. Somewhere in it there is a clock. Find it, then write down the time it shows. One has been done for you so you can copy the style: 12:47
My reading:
1:36
